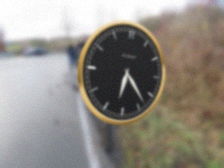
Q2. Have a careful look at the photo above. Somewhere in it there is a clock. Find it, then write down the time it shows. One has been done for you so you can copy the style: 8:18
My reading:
6:23
